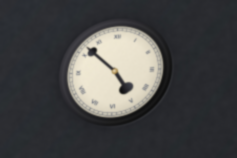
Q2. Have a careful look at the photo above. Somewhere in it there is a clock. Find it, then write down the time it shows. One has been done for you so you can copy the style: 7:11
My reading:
4:52
